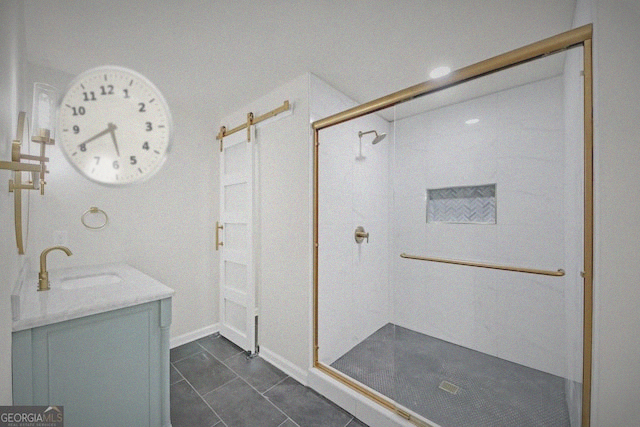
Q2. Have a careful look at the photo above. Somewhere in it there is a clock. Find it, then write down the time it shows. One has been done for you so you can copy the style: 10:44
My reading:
5:41
